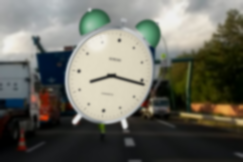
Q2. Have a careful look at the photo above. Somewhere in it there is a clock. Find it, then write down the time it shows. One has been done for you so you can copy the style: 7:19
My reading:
8:16
